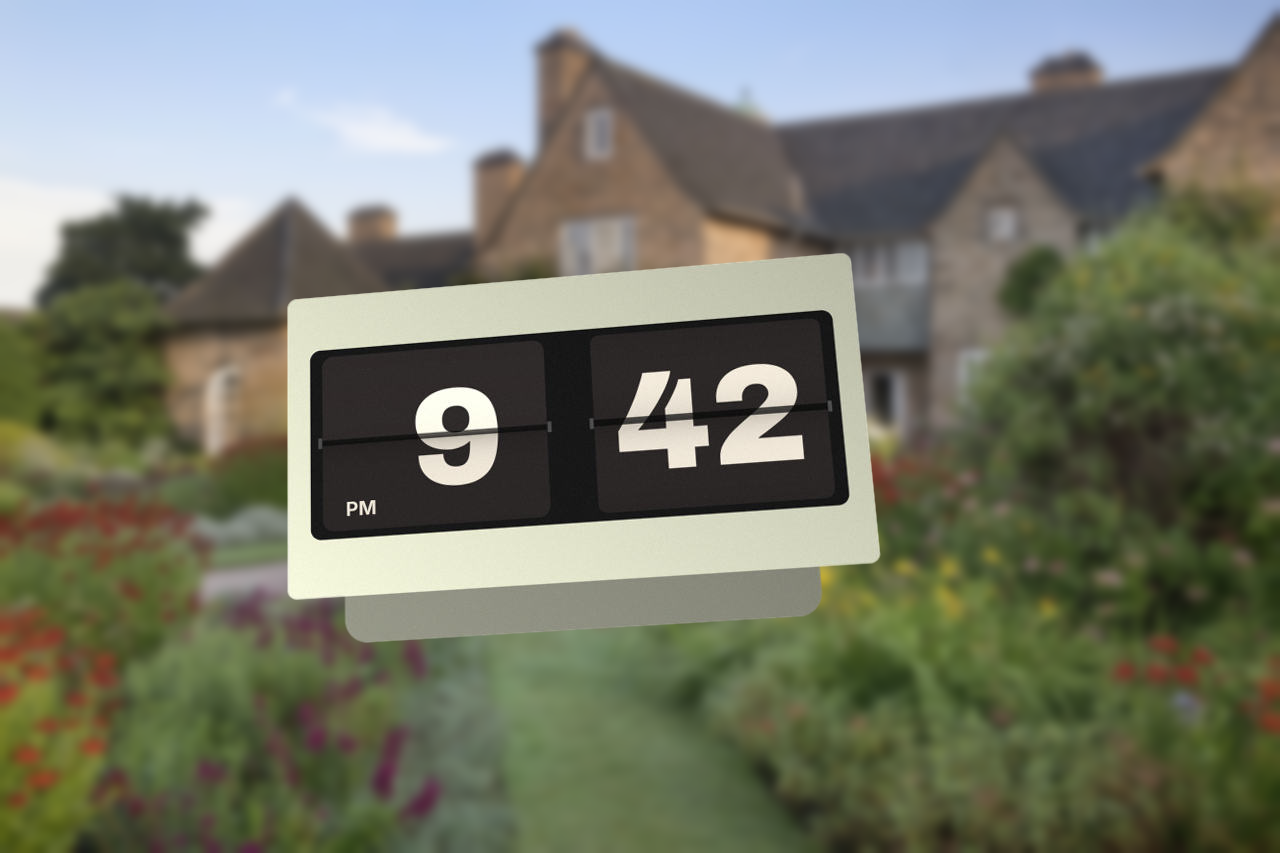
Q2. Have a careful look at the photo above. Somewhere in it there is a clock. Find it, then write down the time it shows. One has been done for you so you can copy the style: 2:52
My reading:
9:42
